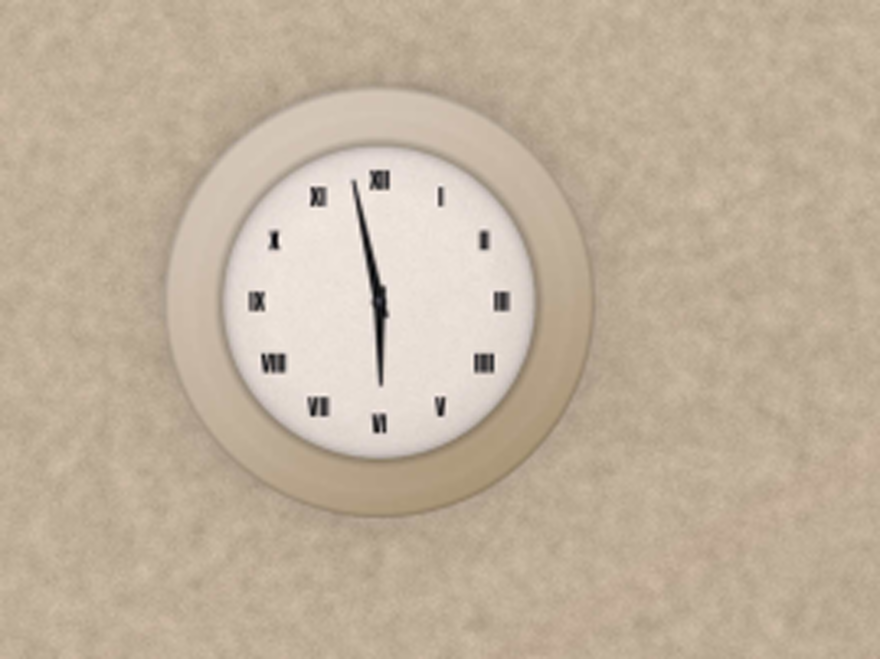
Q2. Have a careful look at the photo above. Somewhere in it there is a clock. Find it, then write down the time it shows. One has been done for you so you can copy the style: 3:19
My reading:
5:58
